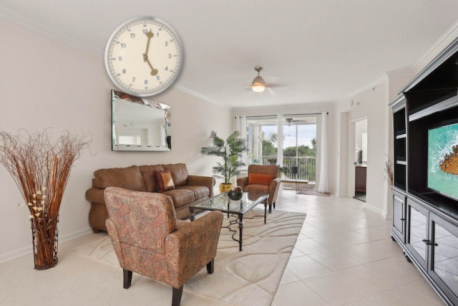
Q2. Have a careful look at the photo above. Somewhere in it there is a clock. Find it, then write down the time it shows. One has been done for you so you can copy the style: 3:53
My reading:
5:02
